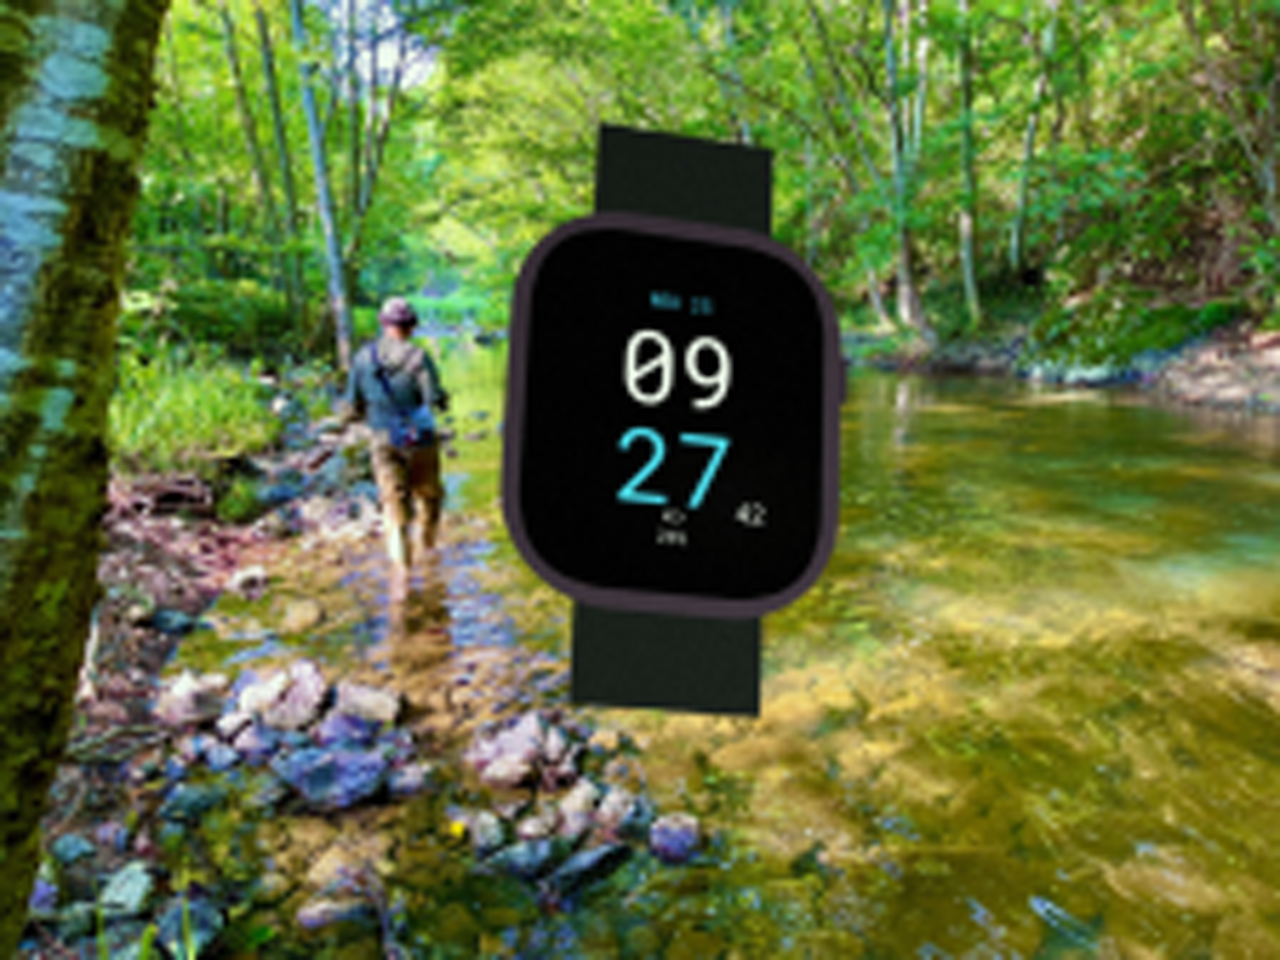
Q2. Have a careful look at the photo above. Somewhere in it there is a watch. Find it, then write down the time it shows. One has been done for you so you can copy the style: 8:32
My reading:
9:27
